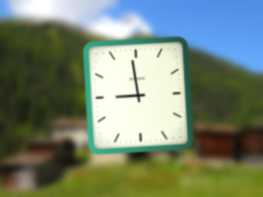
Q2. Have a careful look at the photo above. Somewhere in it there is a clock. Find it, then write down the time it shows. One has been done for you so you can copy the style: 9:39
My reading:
8:59
